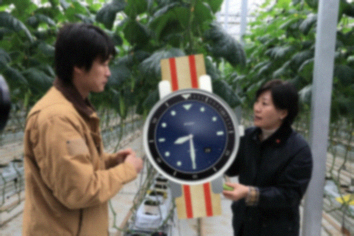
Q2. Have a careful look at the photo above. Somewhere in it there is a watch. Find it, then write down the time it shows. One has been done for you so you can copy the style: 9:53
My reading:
8:30
